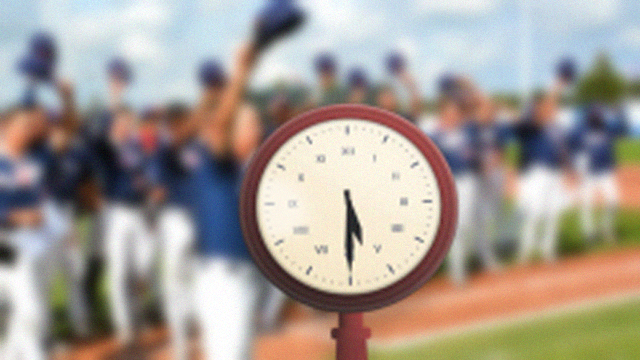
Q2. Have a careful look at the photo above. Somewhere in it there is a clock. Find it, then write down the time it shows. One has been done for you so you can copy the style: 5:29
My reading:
5:30
